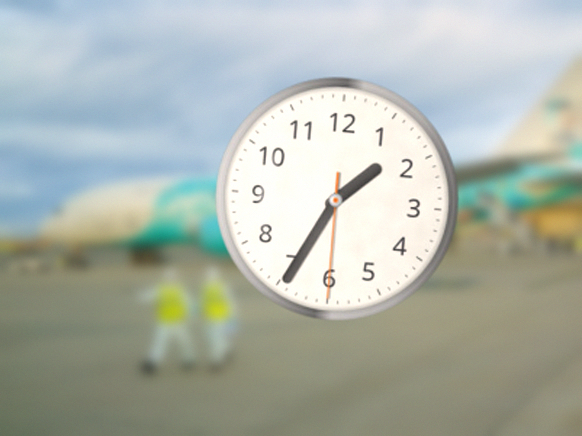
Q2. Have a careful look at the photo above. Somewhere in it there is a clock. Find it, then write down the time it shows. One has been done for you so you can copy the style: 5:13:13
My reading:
1:34:30
